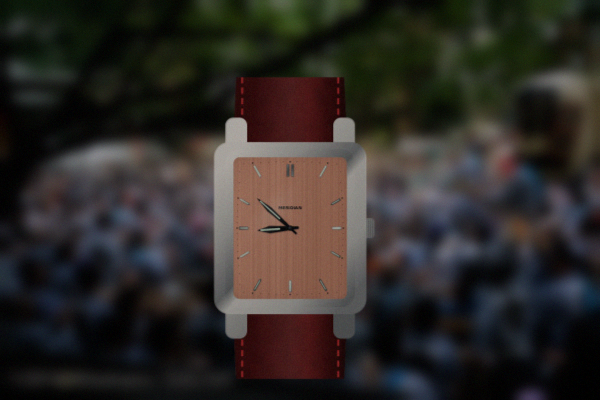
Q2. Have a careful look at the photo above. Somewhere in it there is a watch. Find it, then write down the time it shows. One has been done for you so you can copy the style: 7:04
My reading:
8:52
